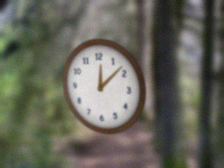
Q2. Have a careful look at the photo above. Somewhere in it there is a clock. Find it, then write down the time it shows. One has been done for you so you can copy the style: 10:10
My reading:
12:08
